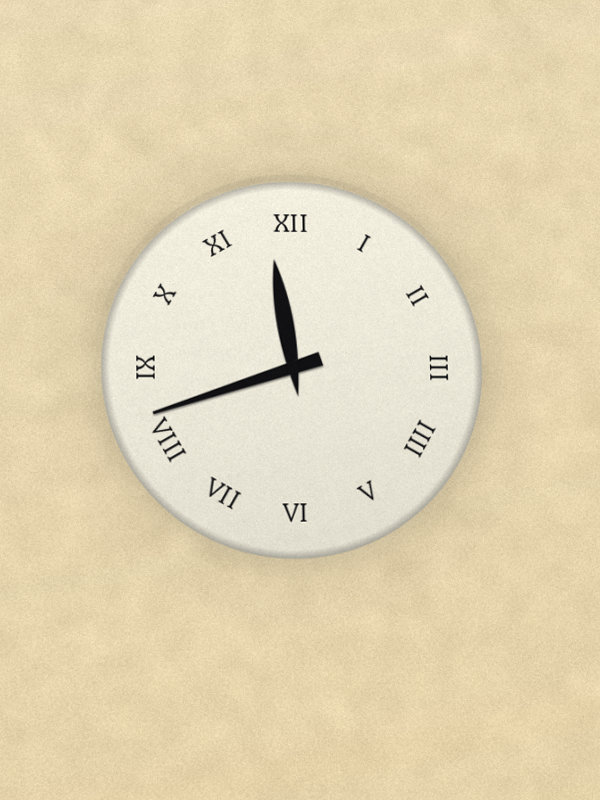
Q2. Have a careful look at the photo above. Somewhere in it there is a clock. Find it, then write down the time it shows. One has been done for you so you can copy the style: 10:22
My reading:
11:42
